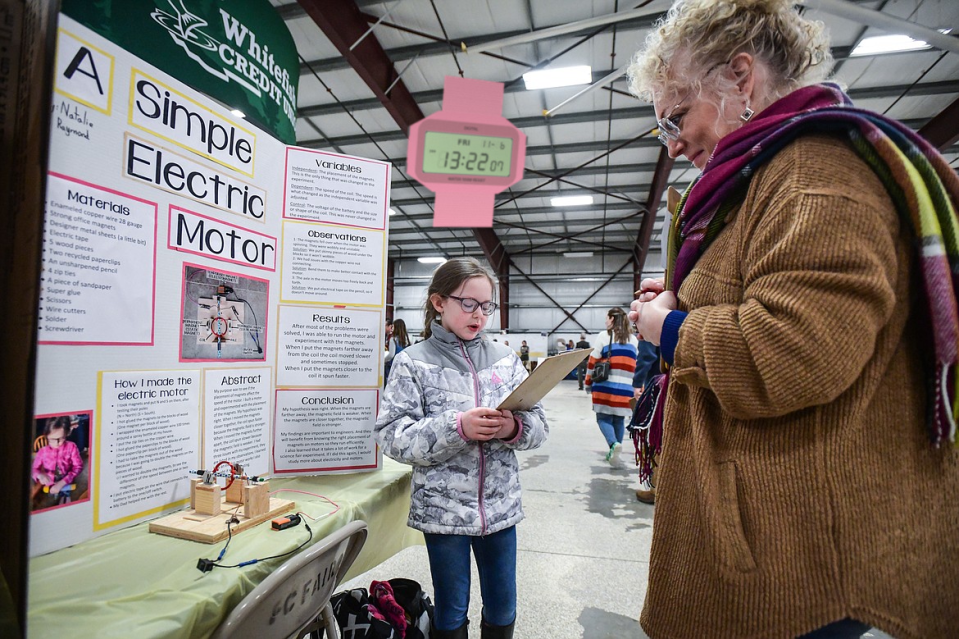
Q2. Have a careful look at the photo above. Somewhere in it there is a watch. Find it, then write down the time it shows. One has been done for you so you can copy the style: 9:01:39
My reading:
13:22:07
